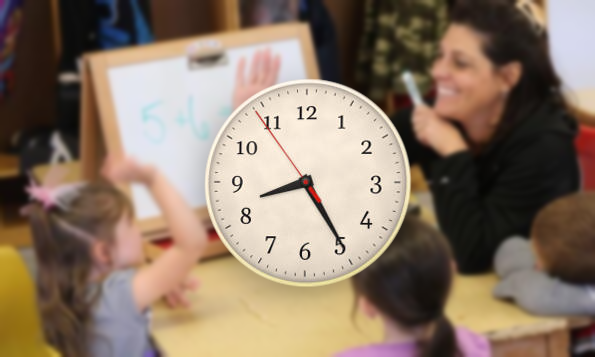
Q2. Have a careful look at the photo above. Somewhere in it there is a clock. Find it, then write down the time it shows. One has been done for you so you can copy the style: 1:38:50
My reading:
8:24:54
